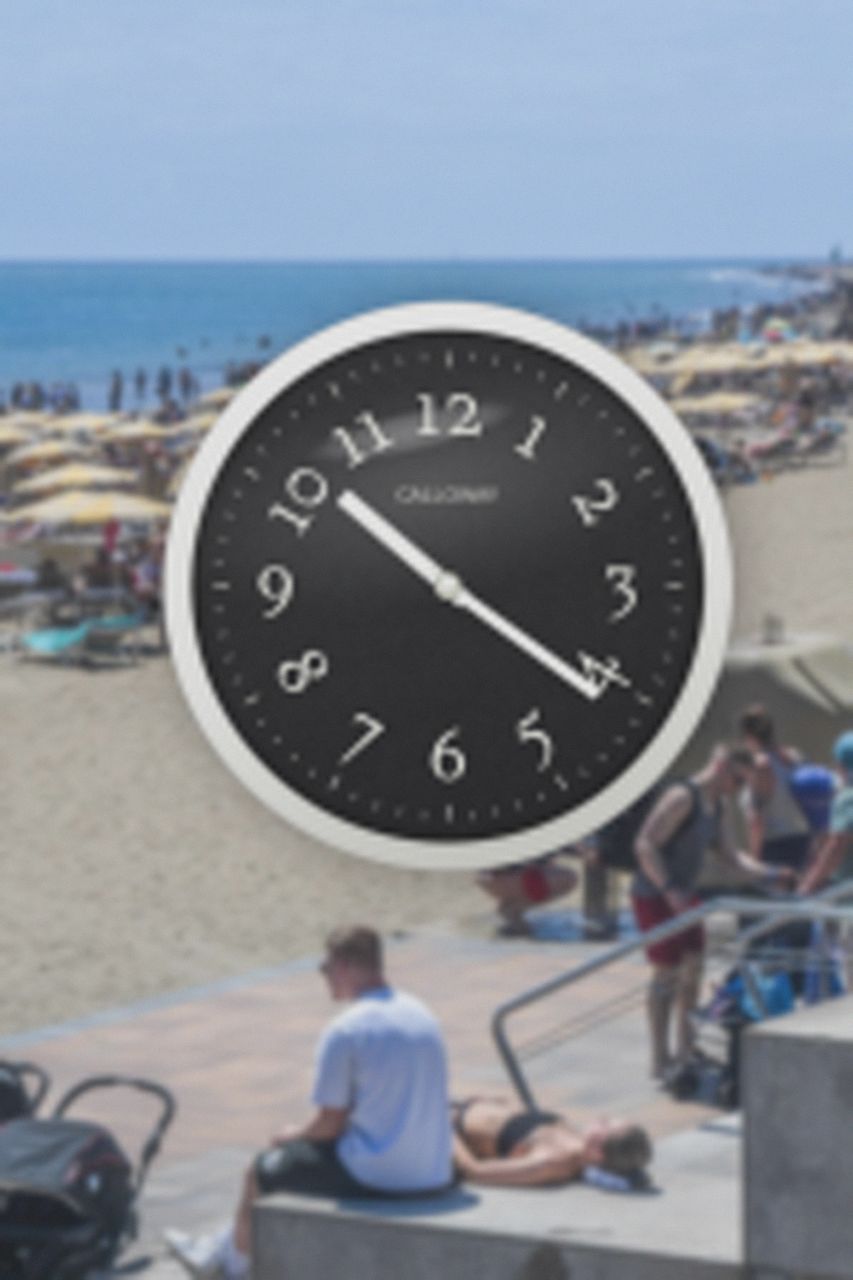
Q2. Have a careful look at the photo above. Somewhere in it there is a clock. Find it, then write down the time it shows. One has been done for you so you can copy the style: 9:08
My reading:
10:21
